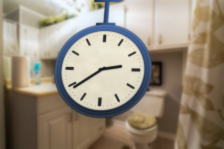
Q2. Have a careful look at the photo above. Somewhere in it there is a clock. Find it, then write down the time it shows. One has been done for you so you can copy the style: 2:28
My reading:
2:39
